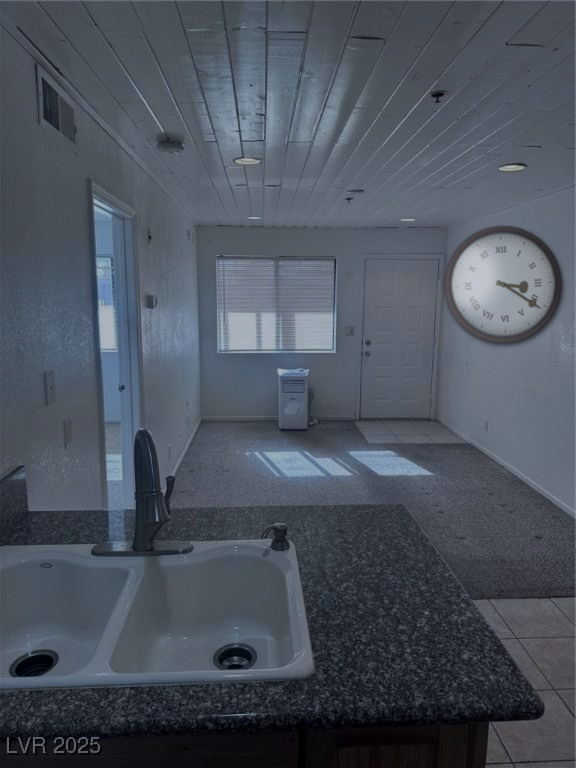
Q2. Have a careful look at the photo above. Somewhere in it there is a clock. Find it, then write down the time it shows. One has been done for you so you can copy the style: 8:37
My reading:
3:21
